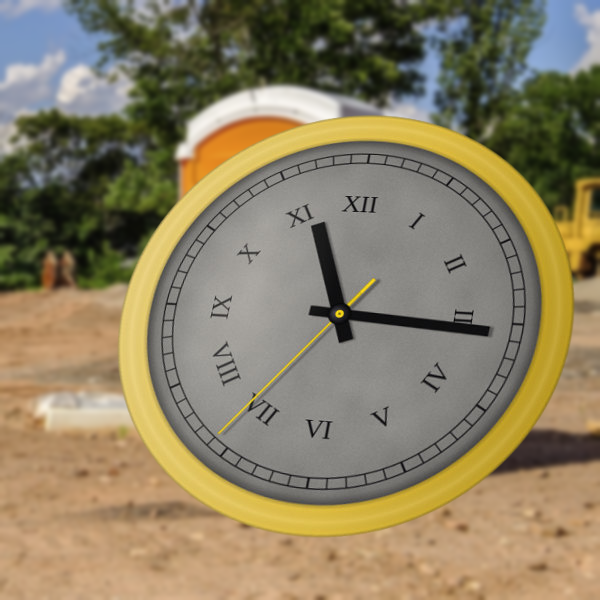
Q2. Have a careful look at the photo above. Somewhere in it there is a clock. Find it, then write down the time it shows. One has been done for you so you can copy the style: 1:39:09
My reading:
11:15:36
